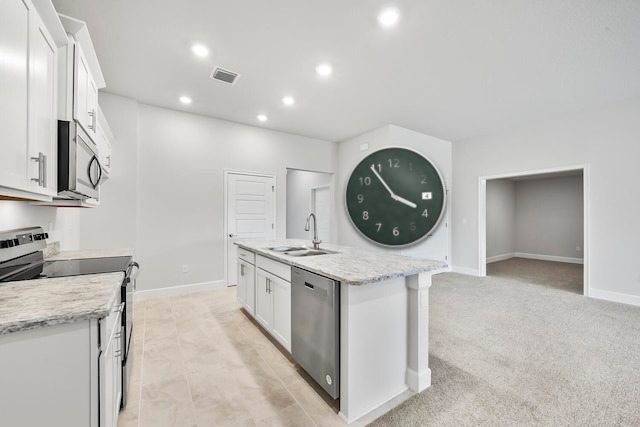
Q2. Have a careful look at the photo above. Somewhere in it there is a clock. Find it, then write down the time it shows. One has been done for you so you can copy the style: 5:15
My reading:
3:54
